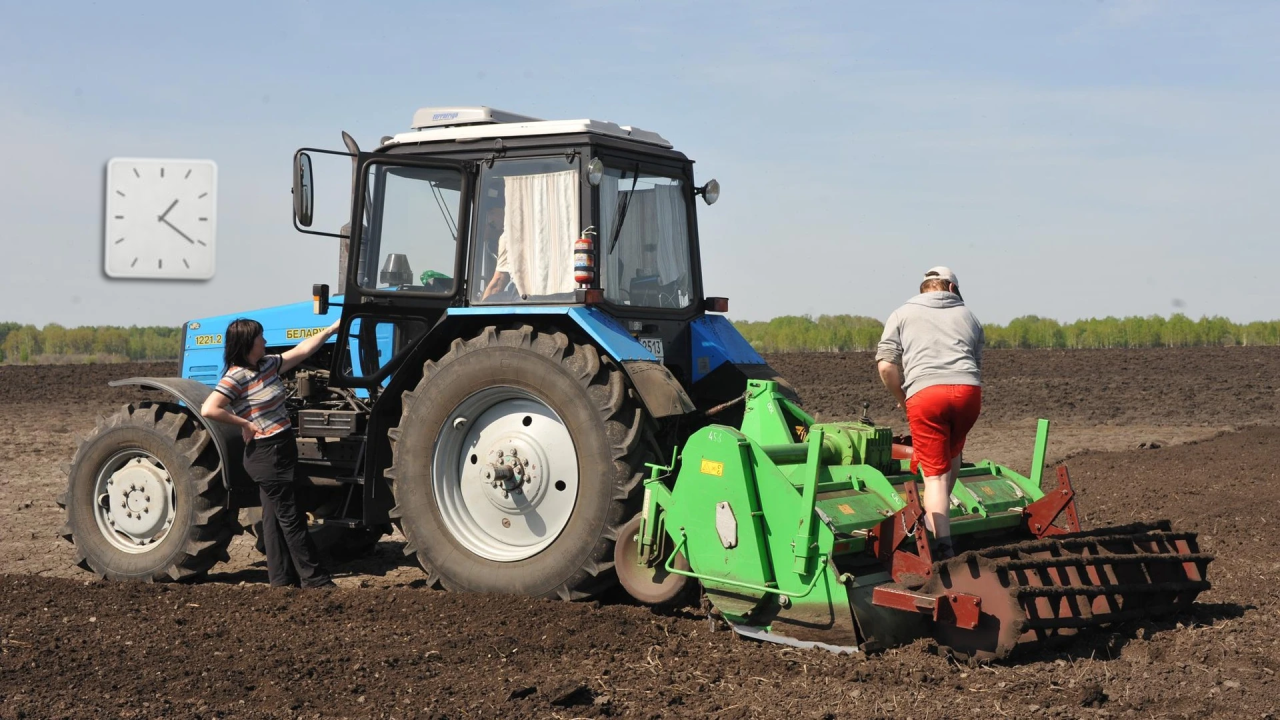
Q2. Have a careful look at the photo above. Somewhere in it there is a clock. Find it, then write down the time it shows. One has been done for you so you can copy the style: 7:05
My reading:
1:21
